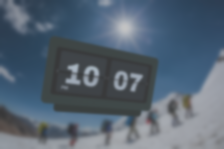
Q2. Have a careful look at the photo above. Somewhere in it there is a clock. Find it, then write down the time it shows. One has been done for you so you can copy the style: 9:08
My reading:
10:07
